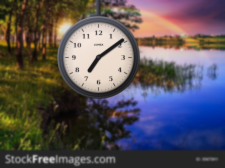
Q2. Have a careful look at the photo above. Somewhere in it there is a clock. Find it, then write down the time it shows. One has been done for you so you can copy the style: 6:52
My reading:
7:09
